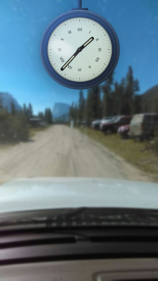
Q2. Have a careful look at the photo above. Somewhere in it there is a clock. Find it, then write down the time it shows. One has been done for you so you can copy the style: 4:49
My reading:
1:37
